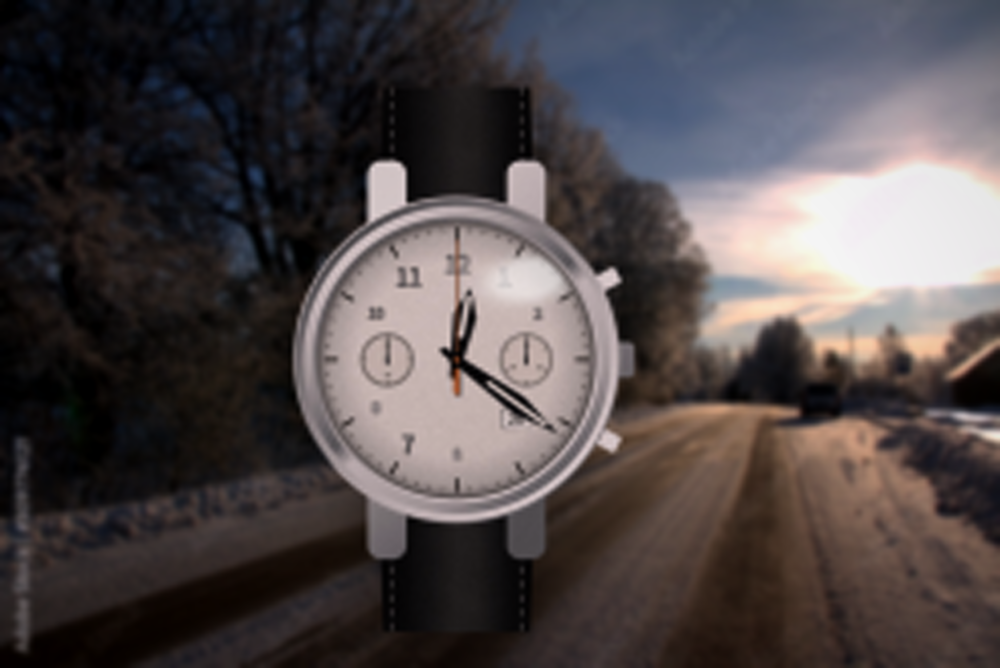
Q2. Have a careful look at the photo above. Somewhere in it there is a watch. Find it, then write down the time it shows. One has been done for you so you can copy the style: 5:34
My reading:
12:21
